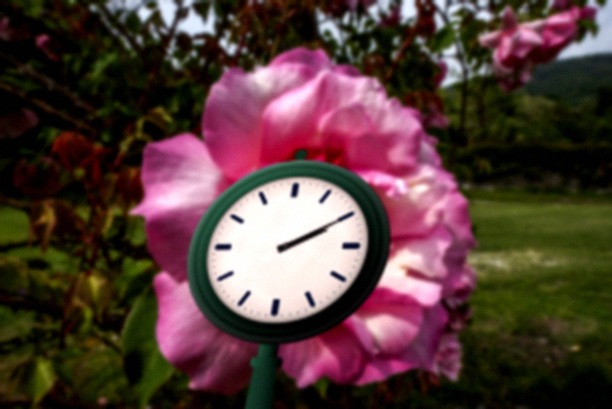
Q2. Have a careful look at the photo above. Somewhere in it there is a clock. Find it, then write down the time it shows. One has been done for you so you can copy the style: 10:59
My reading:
2:10
